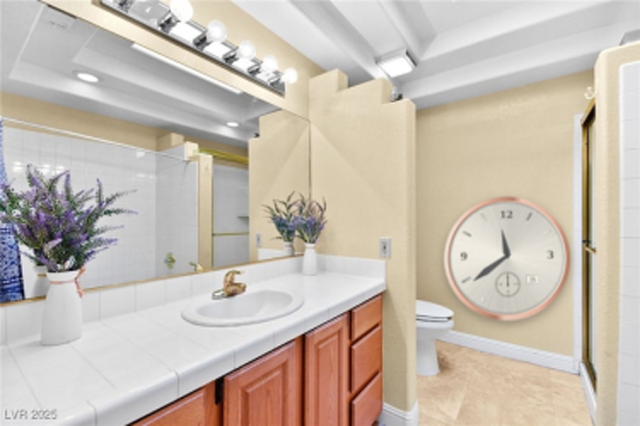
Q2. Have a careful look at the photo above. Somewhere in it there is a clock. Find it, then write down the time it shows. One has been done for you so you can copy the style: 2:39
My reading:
11:39
